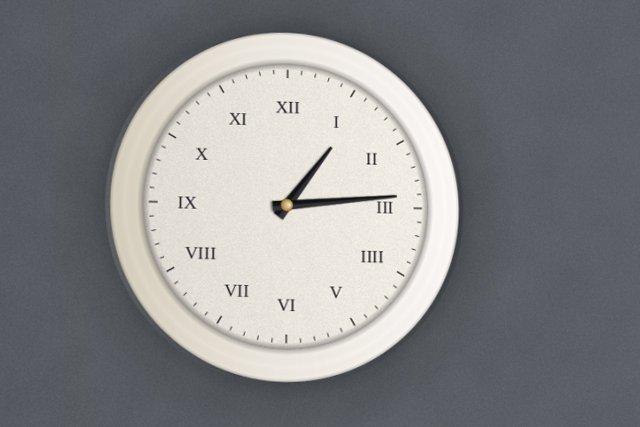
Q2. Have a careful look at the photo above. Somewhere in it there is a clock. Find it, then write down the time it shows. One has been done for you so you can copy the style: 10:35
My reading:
1:14
